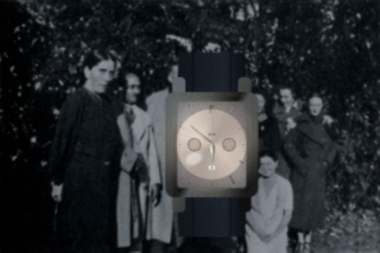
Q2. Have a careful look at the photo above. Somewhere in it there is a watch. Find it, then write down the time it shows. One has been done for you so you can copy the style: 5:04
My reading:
5:52
